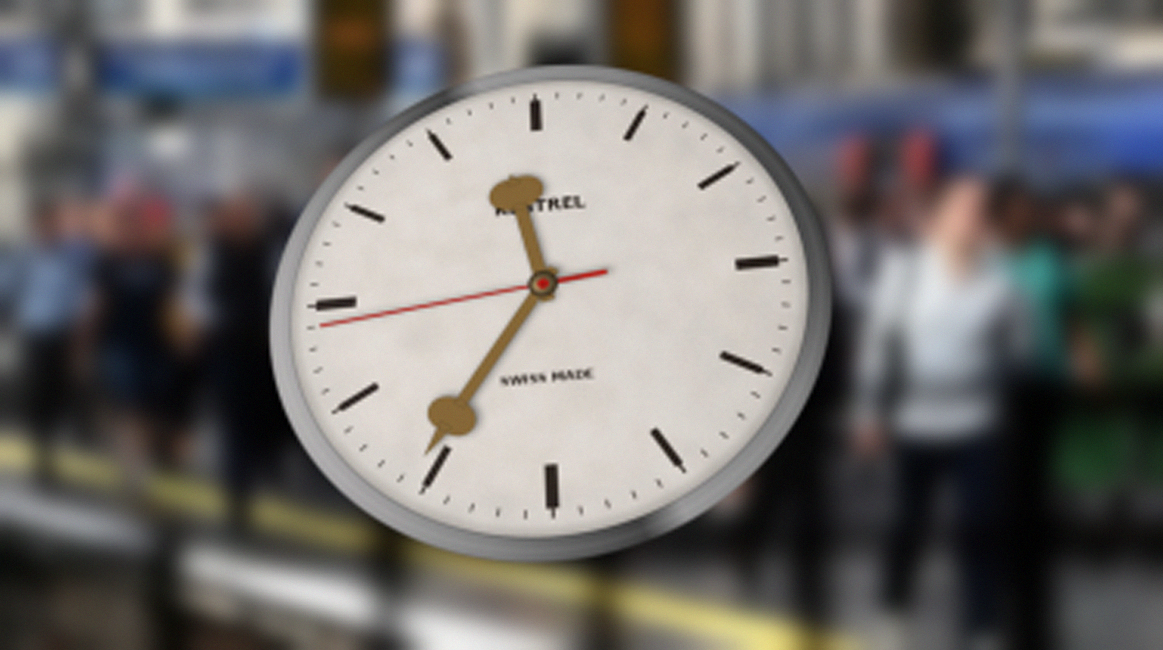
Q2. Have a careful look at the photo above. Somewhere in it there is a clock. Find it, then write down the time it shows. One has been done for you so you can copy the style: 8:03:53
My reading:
11:35:44
